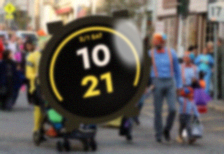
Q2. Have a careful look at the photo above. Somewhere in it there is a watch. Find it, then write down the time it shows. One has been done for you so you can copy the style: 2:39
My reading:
10:21
